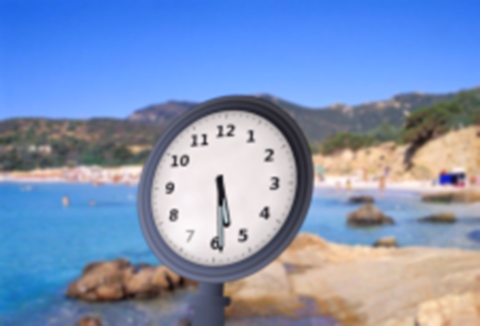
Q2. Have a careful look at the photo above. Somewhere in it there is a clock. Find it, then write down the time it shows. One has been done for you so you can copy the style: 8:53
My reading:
5:29
